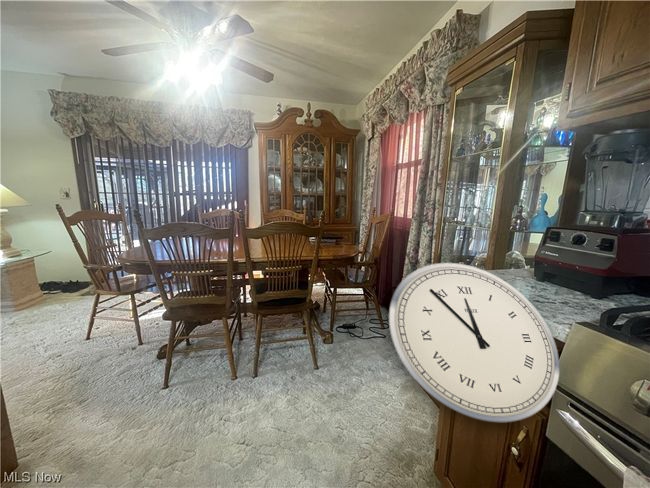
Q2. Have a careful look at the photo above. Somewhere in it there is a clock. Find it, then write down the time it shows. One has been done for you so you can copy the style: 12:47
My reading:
11:54
